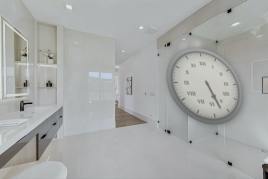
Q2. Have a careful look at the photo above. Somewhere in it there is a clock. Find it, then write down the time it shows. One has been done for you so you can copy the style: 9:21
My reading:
5:27
